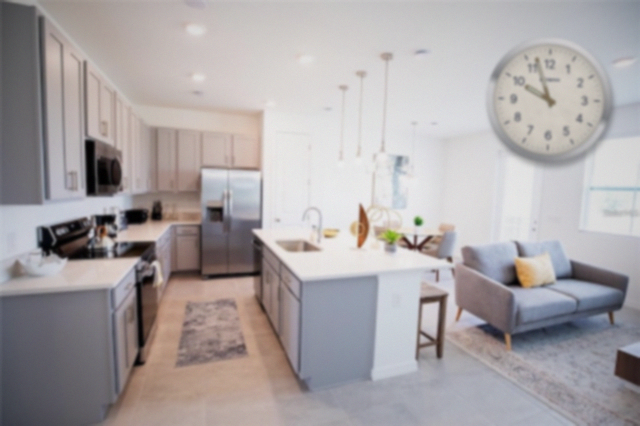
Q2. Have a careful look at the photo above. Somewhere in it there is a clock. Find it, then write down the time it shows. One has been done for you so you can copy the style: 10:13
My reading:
9:57
